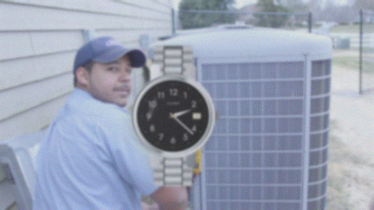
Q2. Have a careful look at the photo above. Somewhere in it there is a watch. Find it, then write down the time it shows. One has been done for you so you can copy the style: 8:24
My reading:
2:22
